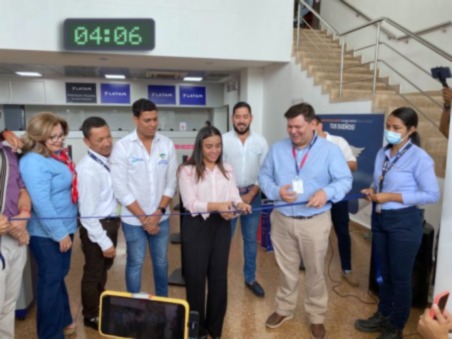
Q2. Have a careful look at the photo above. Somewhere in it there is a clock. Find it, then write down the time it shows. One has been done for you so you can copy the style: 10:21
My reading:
4:06
